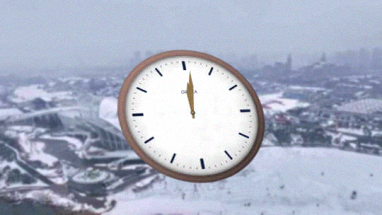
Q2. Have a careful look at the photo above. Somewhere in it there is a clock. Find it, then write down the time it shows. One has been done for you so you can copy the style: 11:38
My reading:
12:01
